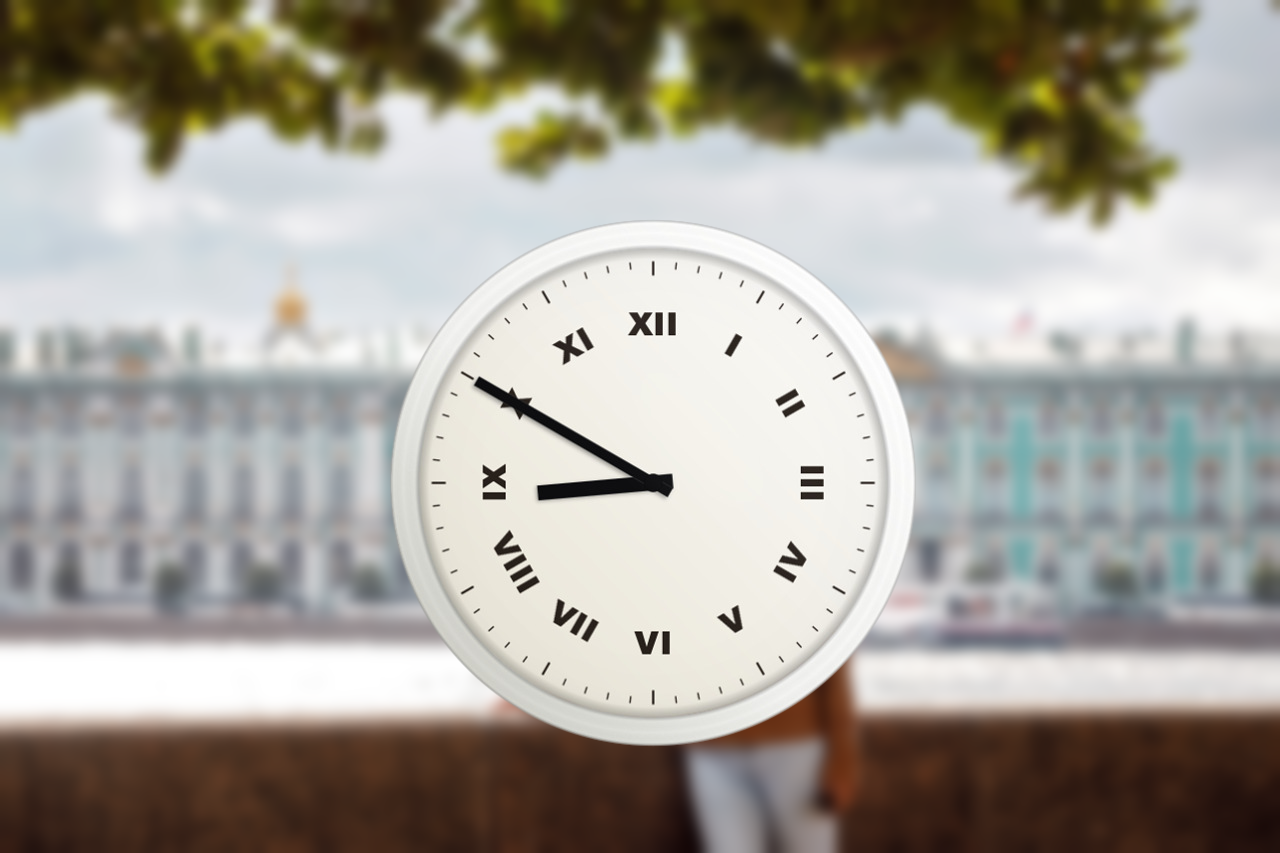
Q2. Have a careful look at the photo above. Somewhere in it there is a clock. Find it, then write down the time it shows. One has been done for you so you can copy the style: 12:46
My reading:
8:50
